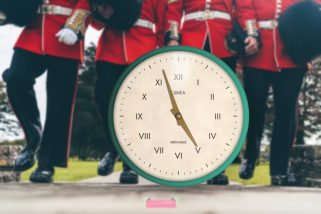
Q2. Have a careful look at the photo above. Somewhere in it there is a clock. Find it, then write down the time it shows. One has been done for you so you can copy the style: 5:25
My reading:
4:57
